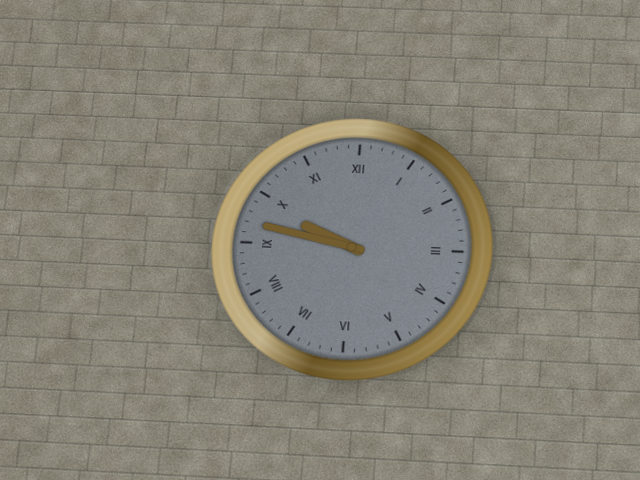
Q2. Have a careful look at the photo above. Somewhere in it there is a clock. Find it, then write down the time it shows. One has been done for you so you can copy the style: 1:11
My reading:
9:47
